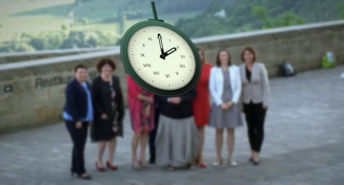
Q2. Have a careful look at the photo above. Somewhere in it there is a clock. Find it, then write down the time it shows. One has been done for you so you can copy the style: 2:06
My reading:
2:00
